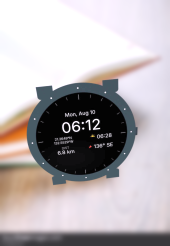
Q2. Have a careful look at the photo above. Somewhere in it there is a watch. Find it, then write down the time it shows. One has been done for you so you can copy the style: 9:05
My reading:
6:12
